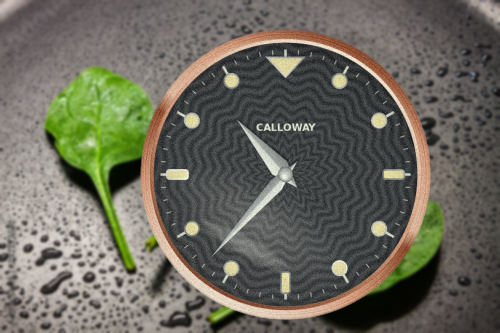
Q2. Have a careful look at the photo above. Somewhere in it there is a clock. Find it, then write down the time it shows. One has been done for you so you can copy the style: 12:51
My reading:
10:37
